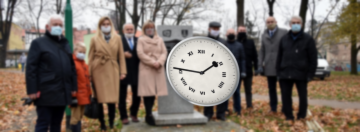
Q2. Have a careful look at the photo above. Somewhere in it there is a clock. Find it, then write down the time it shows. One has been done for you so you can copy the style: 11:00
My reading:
1:46
